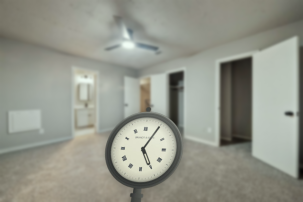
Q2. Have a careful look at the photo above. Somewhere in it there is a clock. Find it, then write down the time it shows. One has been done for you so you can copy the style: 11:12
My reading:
5:05
